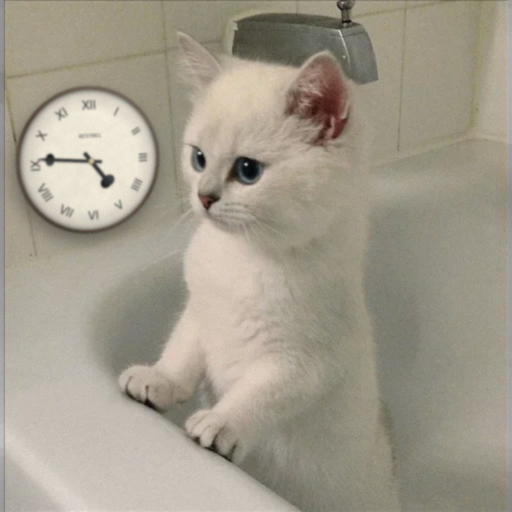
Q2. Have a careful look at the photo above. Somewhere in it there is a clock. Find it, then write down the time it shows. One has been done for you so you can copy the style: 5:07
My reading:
4:46
